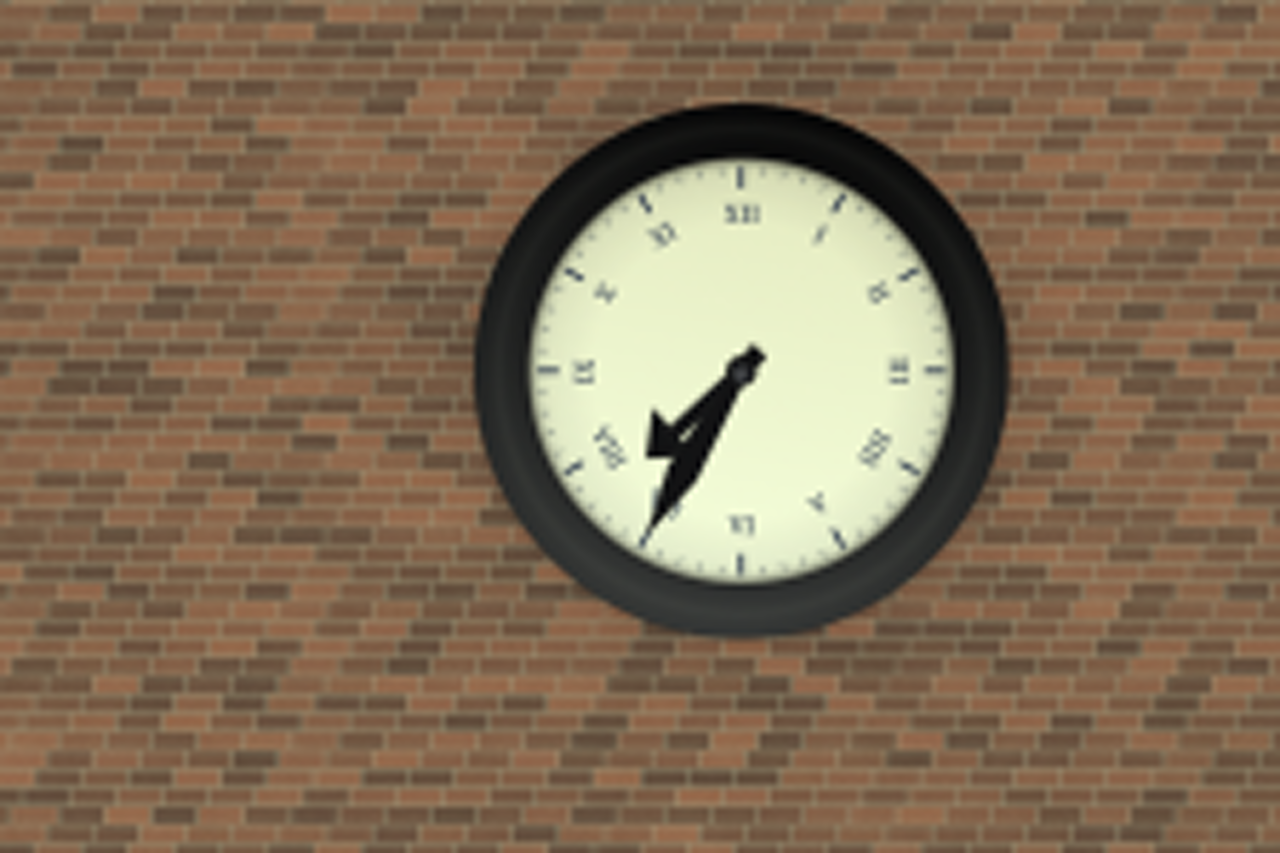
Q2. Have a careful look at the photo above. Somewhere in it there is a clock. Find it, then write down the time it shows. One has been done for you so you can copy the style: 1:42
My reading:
7:35
